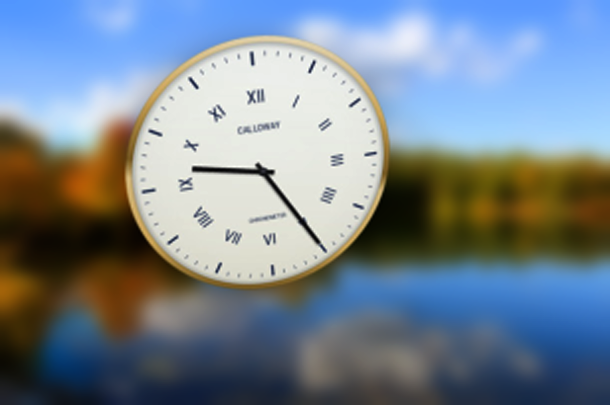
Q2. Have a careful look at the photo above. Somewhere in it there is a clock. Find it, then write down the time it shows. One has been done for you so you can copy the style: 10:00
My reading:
9:25
